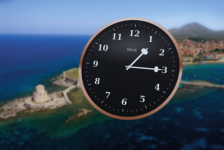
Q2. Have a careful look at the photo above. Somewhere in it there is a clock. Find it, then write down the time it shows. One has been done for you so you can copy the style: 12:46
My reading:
1:15
